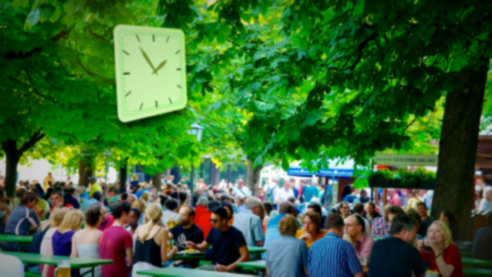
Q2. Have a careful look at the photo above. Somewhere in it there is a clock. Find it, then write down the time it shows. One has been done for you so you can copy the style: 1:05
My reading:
1:54
